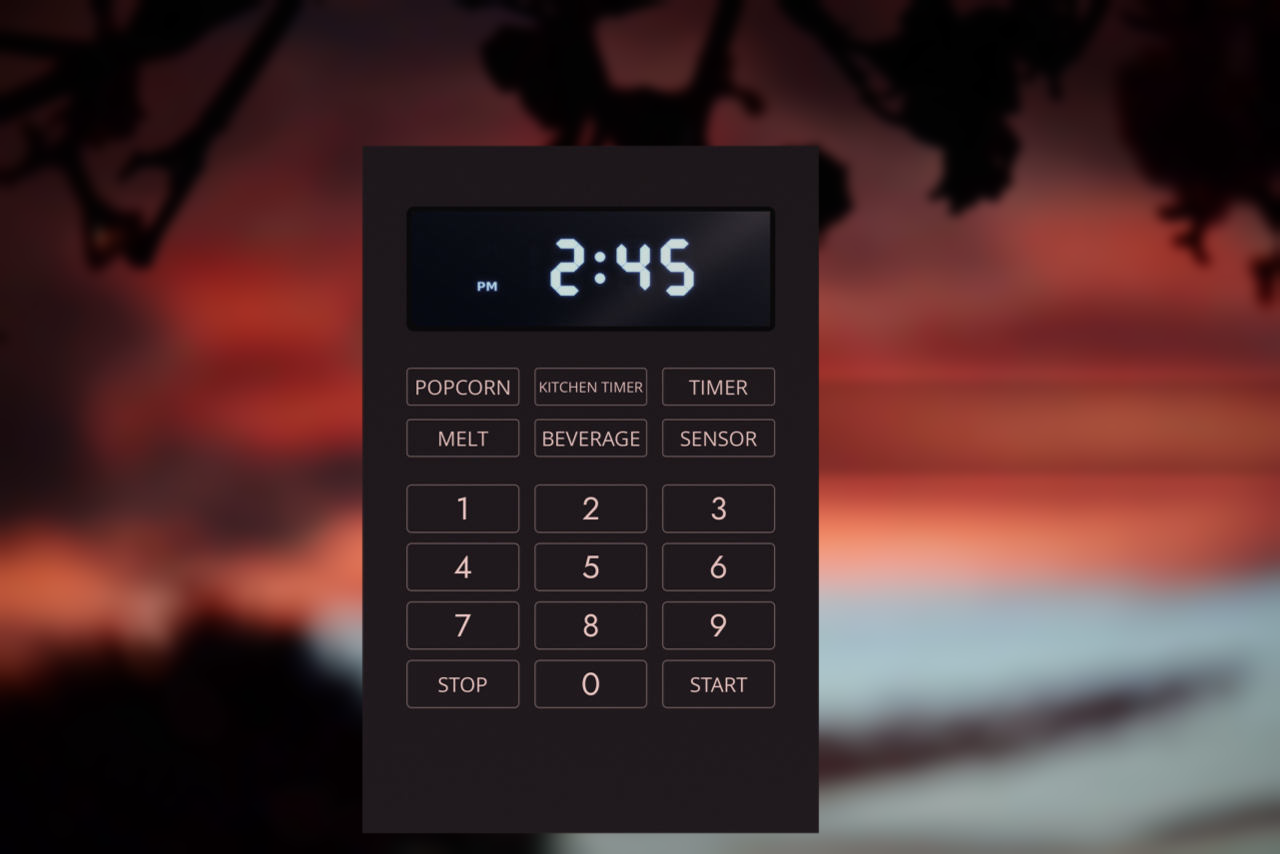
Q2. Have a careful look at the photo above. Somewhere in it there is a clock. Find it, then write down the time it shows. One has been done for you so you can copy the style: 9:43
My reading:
2:45
